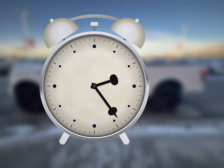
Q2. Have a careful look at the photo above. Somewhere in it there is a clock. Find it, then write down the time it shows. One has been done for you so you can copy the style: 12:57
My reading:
2:24
